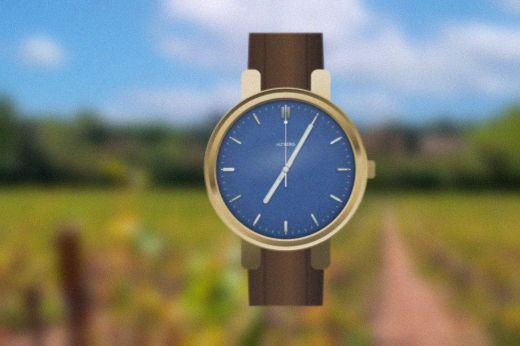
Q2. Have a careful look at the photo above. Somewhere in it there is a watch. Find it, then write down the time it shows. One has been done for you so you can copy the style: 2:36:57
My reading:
7:05:00
